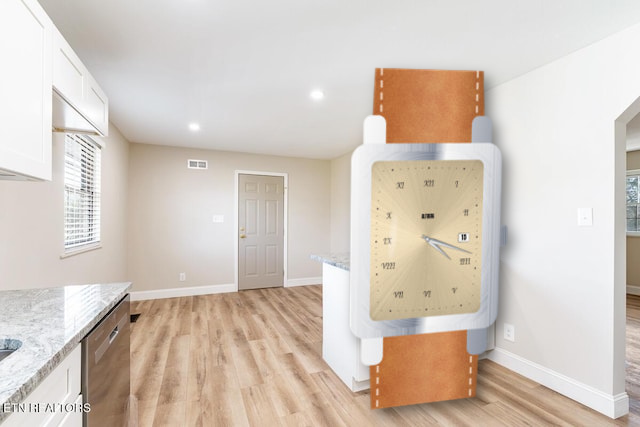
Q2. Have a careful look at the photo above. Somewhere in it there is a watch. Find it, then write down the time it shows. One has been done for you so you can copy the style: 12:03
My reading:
4:18
